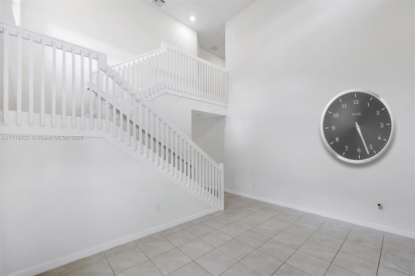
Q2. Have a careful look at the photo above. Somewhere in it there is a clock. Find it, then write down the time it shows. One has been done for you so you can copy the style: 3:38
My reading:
5:27
